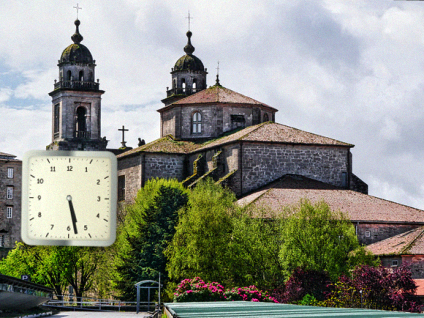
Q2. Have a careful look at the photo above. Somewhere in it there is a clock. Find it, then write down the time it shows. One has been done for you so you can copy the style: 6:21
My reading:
5:28
